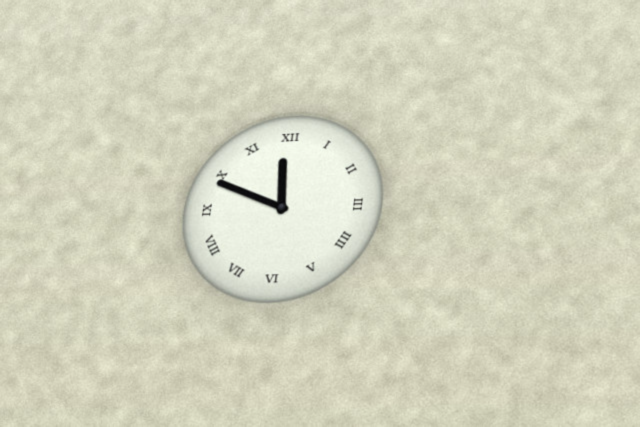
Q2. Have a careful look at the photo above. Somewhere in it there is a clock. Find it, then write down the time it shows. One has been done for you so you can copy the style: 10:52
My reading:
11:49
